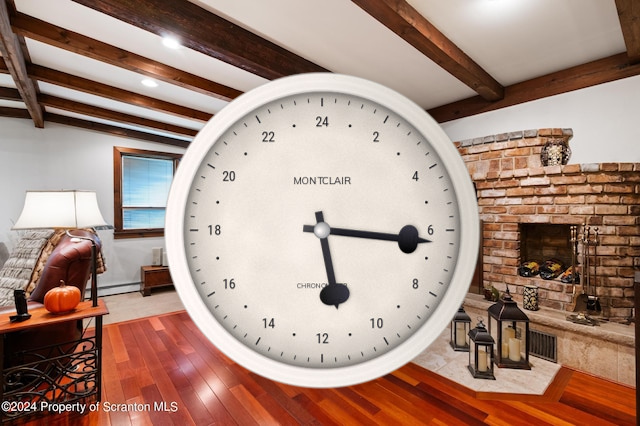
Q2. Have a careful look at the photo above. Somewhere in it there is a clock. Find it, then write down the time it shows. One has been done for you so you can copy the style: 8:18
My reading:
11:16
